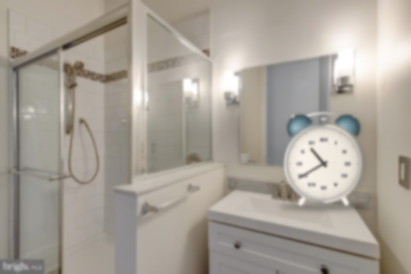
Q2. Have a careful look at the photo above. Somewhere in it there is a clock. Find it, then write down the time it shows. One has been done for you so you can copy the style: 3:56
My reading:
10:40
